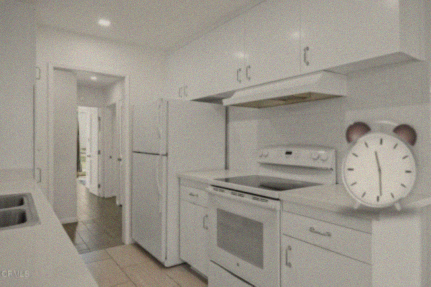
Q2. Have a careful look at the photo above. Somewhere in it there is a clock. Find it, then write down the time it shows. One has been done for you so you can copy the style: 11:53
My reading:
11:29
